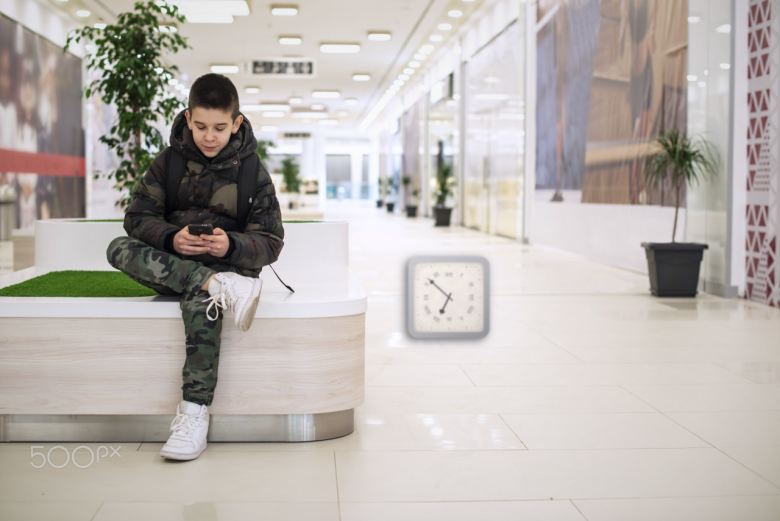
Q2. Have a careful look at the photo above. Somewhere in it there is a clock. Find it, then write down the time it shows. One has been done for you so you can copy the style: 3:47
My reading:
6:52
